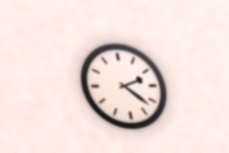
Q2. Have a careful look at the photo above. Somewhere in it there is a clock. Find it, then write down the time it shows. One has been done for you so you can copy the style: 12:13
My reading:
2:22
